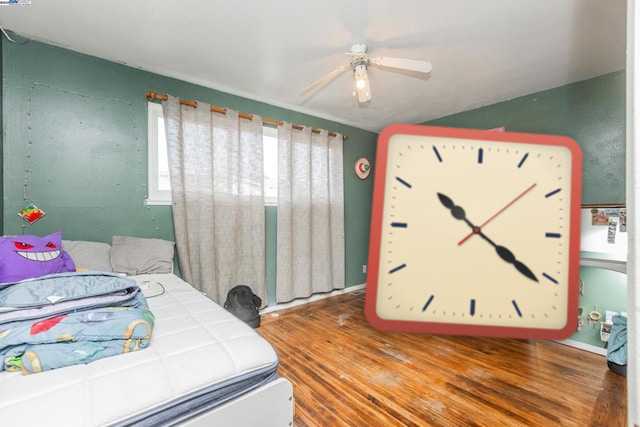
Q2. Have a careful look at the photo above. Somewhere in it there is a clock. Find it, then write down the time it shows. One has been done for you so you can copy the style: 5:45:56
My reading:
10:21:08
